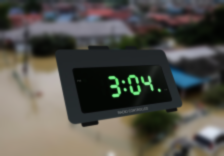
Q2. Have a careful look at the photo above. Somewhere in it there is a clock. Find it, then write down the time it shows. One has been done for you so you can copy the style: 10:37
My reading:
3:04
